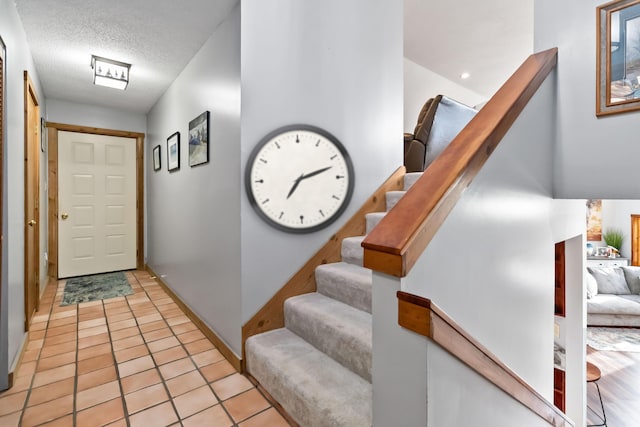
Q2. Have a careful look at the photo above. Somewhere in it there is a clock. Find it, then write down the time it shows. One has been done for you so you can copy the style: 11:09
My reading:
7:12
